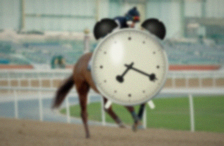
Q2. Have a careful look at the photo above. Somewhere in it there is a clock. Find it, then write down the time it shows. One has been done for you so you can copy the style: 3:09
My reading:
7:19
